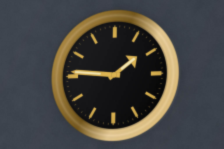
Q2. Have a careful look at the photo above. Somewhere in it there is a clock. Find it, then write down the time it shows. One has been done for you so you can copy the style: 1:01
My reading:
1:46
